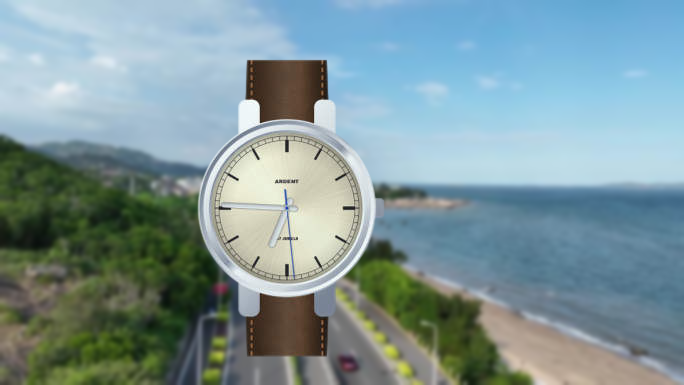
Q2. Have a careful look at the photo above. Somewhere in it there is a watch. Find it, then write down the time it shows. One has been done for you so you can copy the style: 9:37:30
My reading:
6:45:29
